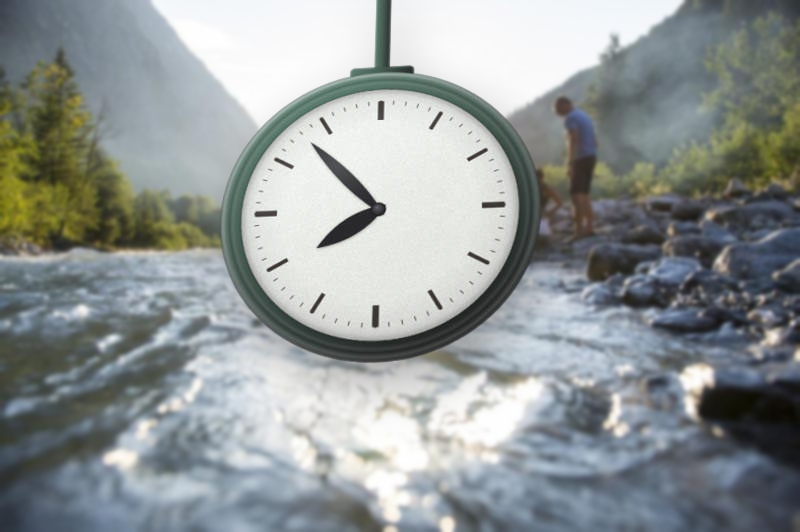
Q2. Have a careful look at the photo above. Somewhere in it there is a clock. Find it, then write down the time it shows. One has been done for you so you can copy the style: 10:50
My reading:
7:53
